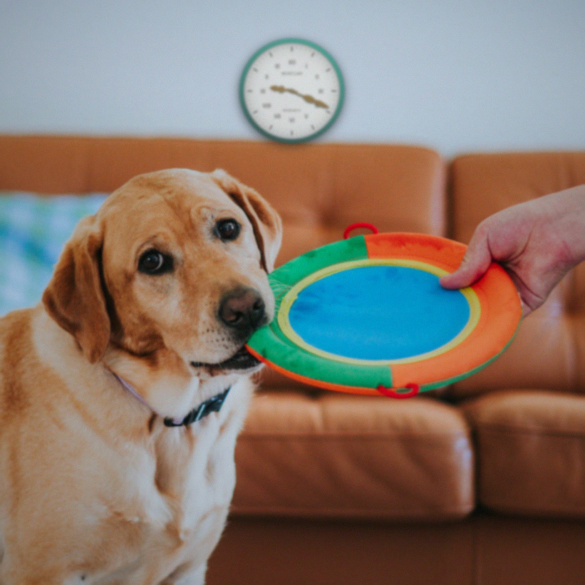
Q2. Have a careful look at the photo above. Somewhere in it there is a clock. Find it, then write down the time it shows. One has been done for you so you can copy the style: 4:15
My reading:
9:19
